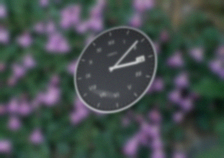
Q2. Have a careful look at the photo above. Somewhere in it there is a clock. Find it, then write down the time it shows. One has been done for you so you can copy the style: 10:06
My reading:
3:09
